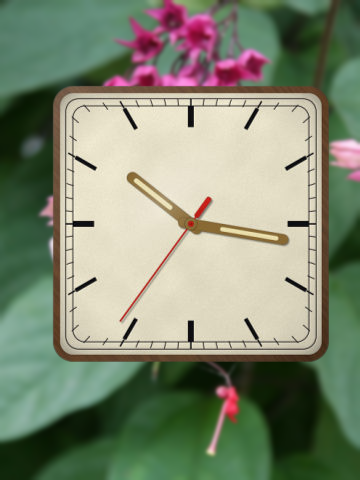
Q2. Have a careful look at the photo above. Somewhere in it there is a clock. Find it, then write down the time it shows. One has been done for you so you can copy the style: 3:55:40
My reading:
10:16:36
